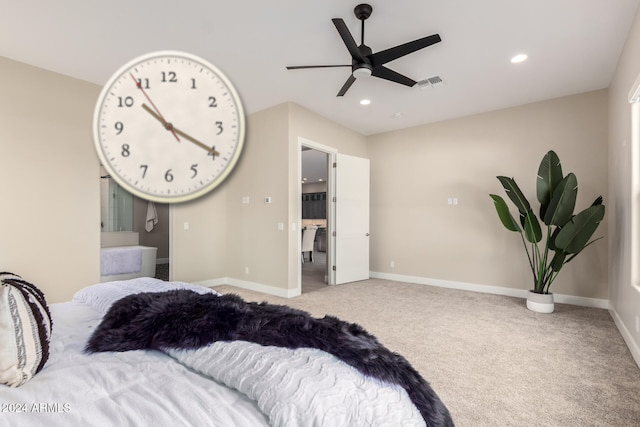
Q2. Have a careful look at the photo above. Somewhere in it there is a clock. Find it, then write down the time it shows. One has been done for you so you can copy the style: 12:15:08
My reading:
10:19:54
